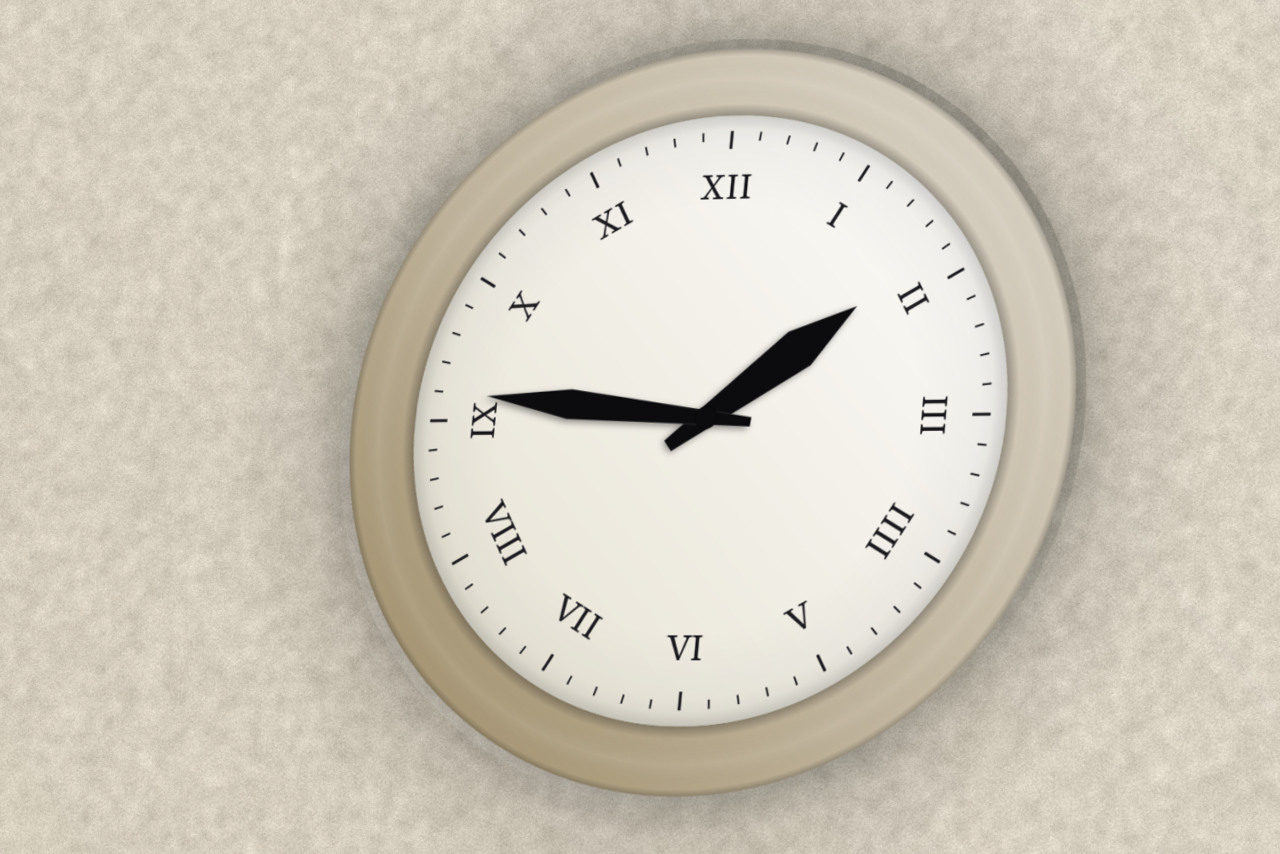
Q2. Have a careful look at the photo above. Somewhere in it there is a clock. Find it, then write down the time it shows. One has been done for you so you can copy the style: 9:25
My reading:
1:46
